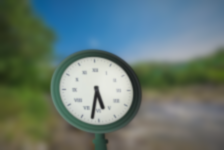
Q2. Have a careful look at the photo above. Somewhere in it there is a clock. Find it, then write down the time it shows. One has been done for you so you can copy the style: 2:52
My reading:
5:32
